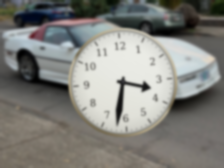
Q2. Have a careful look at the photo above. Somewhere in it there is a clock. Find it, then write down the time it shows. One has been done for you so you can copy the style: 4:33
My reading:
3:32
